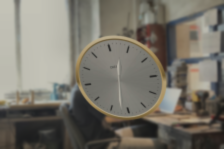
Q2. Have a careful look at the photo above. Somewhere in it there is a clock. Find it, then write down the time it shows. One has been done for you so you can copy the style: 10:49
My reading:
12:32
